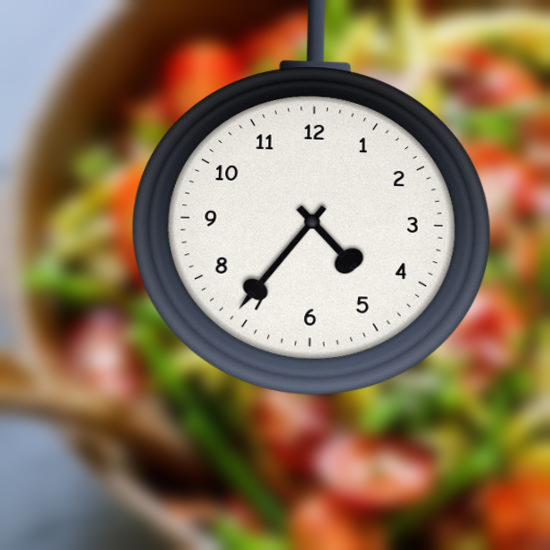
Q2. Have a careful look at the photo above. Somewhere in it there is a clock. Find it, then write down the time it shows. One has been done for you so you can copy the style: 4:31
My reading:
4:36
